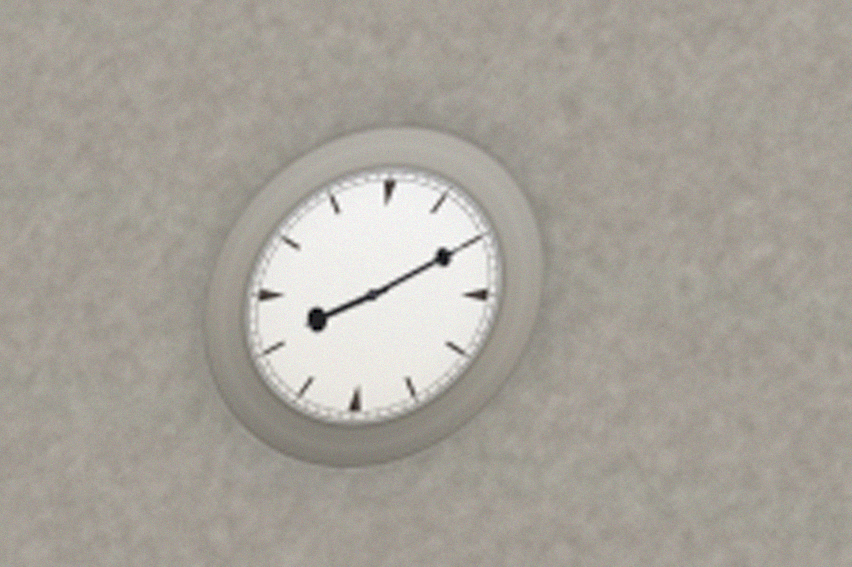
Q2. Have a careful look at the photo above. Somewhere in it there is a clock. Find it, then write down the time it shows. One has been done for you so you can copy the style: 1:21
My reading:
8:10
